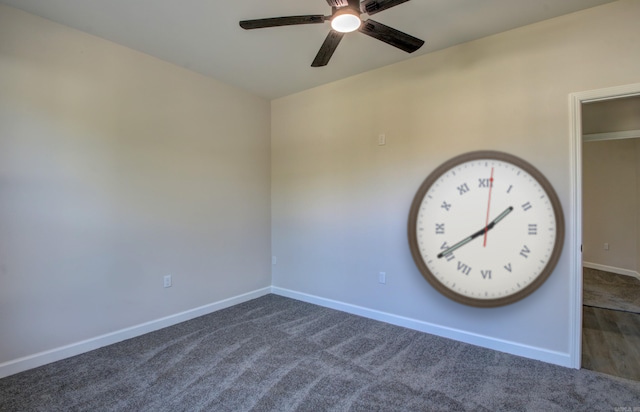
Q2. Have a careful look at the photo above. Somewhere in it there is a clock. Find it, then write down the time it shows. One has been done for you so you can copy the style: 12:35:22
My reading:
1:40:01
